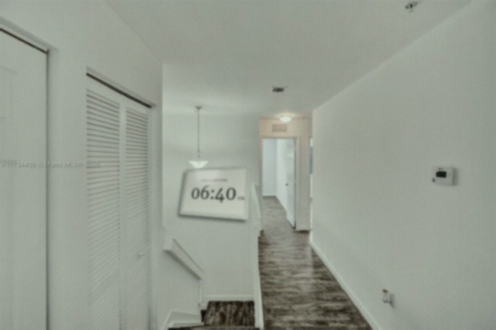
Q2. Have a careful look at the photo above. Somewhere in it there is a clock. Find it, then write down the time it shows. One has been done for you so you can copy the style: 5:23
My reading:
6:40
